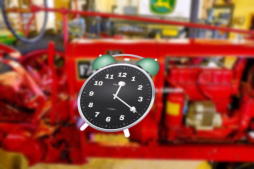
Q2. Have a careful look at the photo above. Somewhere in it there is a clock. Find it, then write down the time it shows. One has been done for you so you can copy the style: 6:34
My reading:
12:20
